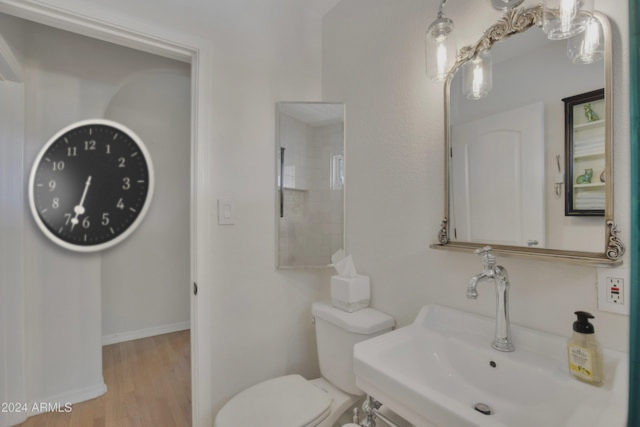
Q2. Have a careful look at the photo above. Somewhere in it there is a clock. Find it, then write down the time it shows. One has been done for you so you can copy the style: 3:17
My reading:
6:33
